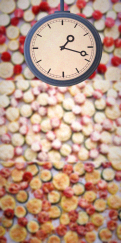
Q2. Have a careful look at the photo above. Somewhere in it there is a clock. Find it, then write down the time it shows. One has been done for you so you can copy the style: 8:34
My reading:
1:18
